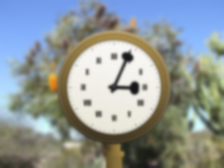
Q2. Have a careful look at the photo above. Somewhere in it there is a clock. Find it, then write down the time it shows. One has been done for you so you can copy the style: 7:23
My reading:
3:04
